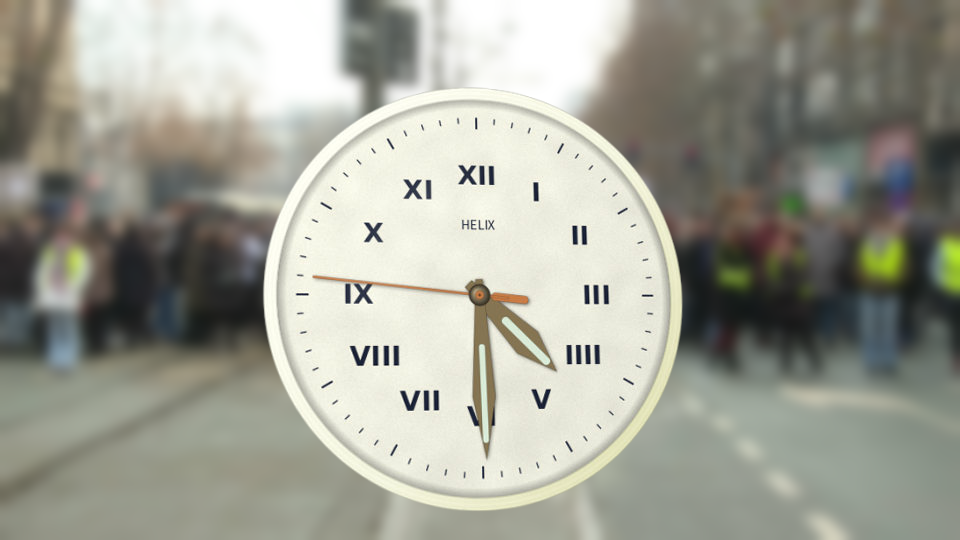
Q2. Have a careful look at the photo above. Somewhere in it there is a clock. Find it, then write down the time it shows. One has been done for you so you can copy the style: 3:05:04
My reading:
4:29:46
